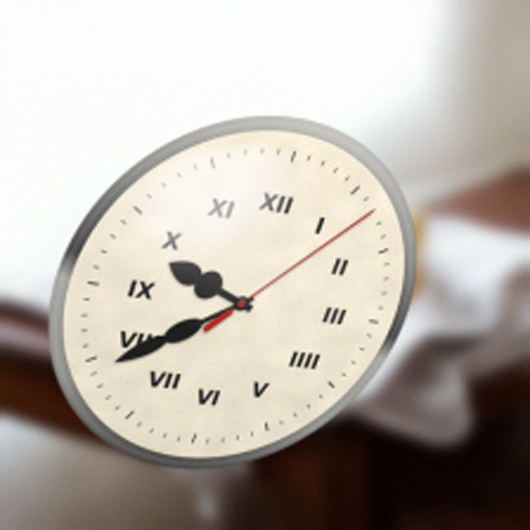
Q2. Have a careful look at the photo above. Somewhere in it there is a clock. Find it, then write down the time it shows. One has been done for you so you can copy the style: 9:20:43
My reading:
9:39:07
